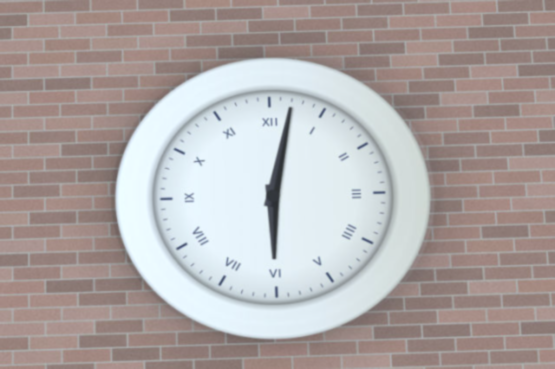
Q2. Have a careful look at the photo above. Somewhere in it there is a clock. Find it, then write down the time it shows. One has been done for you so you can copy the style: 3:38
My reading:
6:02
